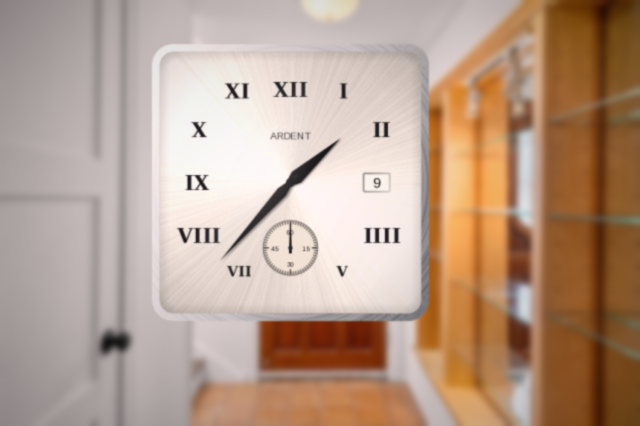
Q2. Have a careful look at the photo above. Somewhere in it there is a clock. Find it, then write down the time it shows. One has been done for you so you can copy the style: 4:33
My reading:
1:37
